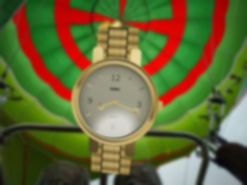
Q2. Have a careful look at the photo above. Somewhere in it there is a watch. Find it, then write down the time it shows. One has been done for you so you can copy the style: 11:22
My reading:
8:18
